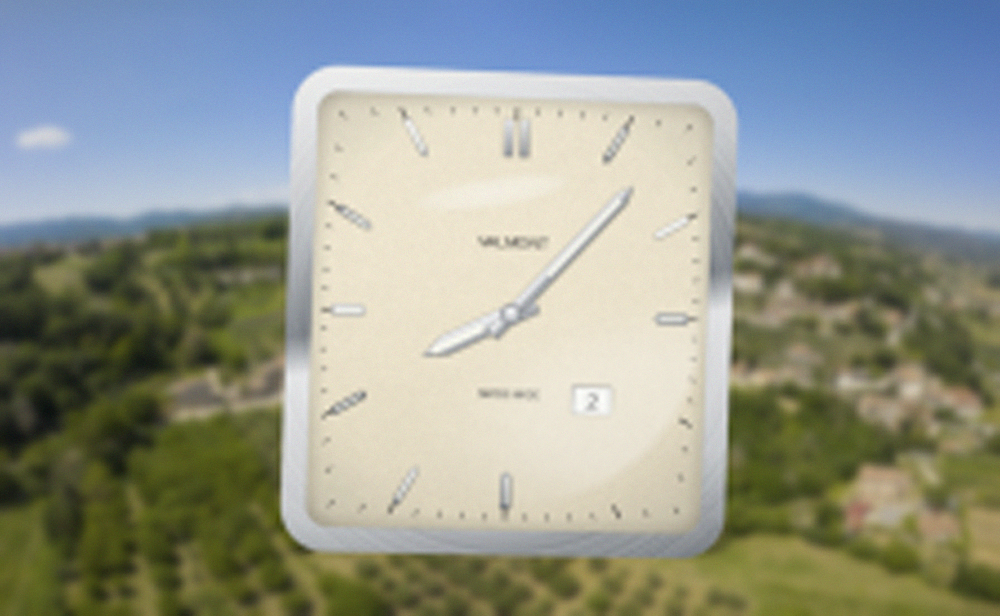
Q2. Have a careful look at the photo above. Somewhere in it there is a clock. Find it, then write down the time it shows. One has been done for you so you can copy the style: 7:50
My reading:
8:07
